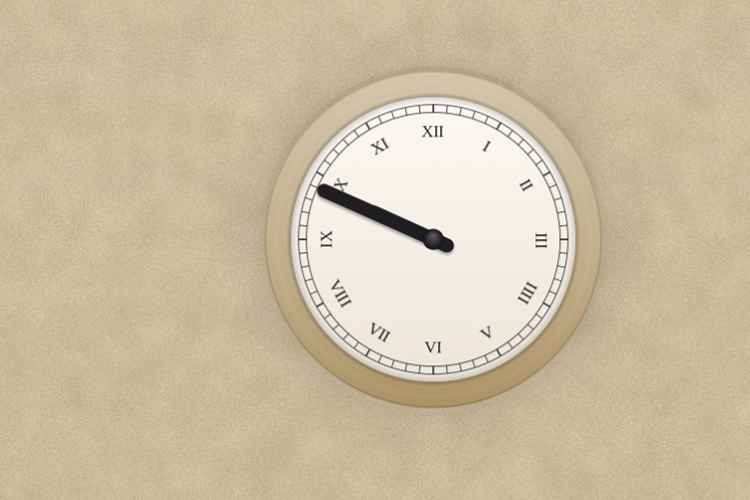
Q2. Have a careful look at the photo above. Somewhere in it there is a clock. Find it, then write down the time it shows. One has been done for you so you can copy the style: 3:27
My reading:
9:49
